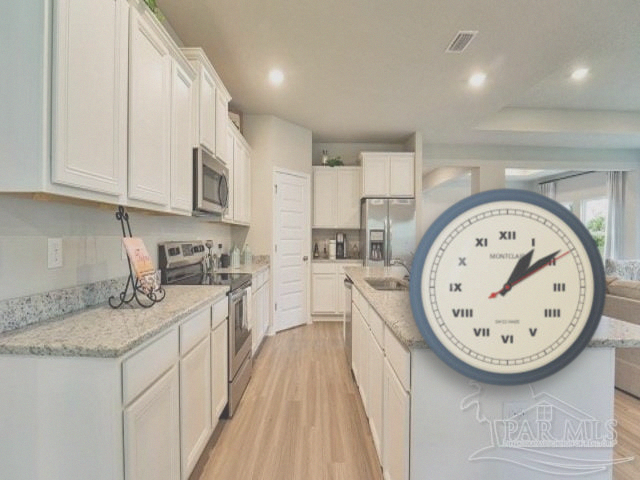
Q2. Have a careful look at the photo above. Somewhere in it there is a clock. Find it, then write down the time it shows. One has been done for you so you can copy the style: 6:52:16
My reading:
1:09:10
